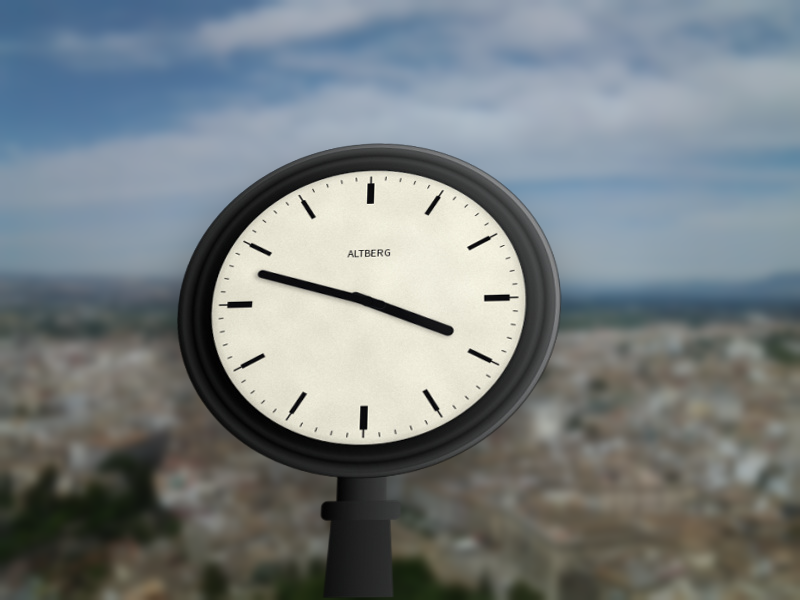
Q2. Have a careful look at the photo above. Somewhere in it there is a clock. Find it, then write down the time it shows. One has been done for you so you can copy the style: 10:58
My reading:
3:48
